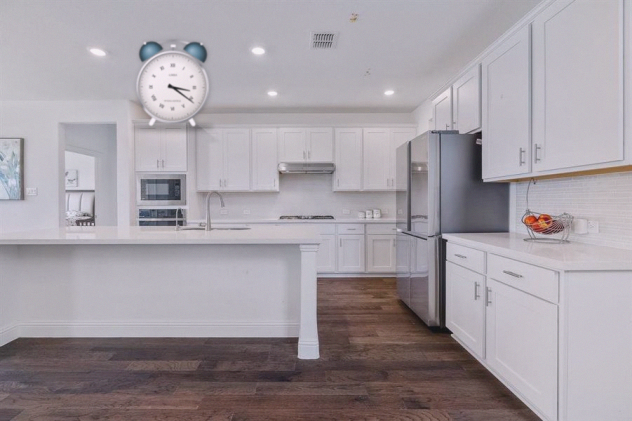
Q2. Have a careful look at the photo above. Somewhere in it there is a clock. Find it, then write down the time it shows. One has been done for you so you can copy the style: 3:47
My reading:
3:21
